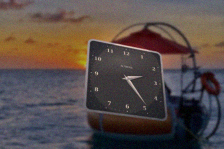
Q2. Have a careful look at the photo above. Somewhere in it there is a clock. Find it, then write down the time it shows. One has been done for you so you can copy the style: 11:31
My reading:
2:24
